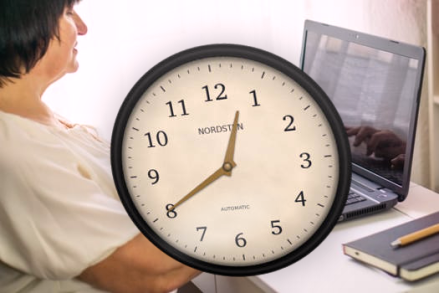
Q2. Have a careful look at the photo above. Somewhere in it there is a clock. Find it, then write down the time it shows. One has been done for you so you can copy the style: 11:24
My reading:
12:40
